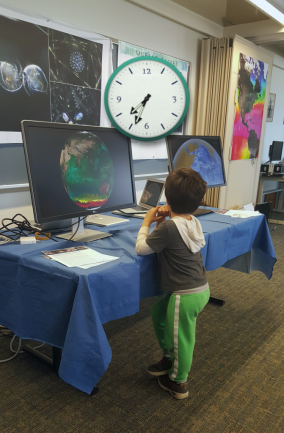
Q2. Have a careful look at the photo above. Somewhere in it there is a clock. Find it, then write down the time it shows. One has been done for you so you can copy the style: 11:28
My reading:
7:34
